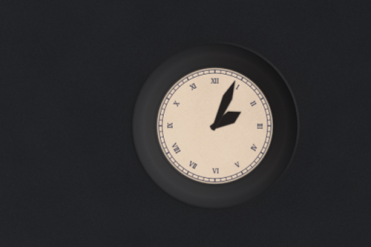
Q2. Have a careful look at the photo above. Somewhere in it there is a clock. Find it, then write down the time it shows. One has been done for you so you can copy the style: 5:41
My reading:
2:04
